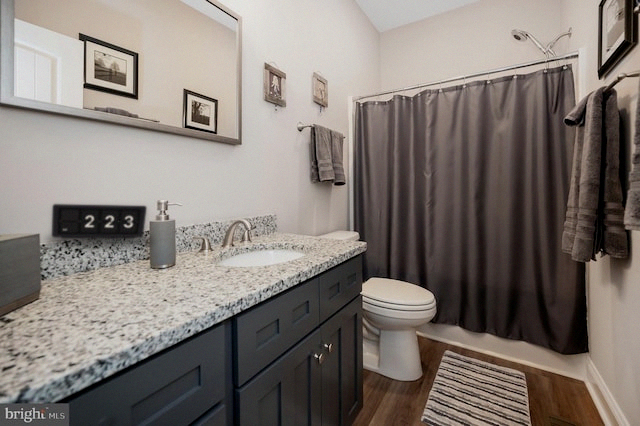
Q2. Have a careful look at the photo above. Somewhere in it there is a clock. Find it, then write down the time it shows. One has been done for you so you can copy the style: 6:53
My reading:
2:23
